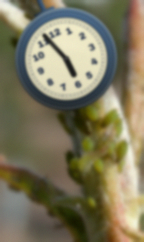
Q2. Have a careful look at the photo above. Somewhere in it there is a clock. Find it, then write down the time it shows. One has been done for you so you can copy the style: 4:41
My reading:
5:57
